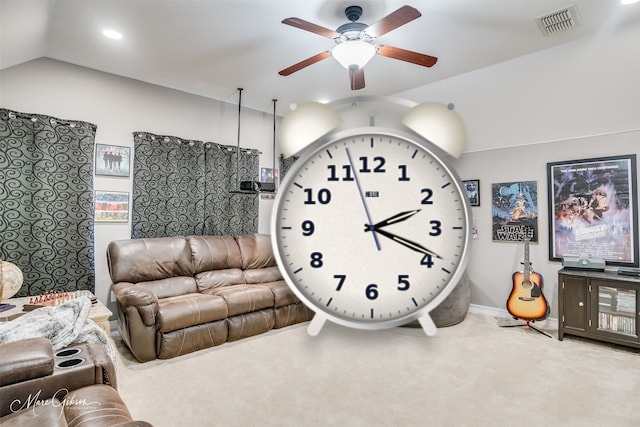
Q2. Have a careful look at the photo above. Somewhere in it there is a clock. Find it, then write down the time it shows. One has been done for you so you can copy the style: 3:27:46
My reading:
2:18:57
